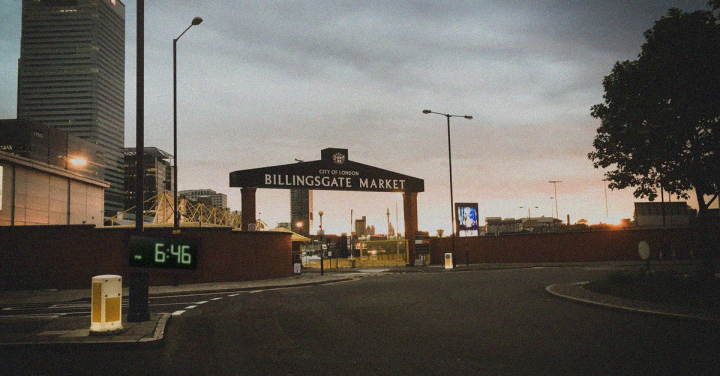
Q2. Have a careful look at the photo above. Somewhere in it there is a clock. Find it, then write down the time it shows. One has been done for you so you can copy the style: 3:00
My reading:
6:46
